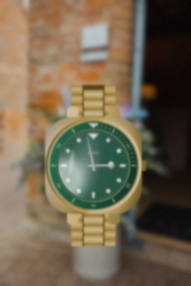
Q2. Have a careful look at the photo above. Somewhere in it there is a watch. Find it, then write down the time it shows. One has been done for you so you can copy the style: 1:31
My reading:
2:58
